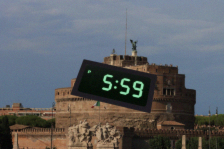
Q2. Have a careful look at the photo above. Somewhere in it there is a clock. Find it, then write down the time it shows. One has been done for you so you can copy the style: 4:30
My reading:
5:59
